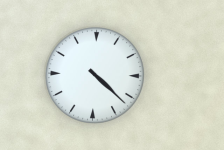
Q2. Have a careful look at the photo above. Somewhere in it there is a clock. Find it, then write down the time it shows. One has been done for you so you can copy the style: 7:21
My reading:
4:22
